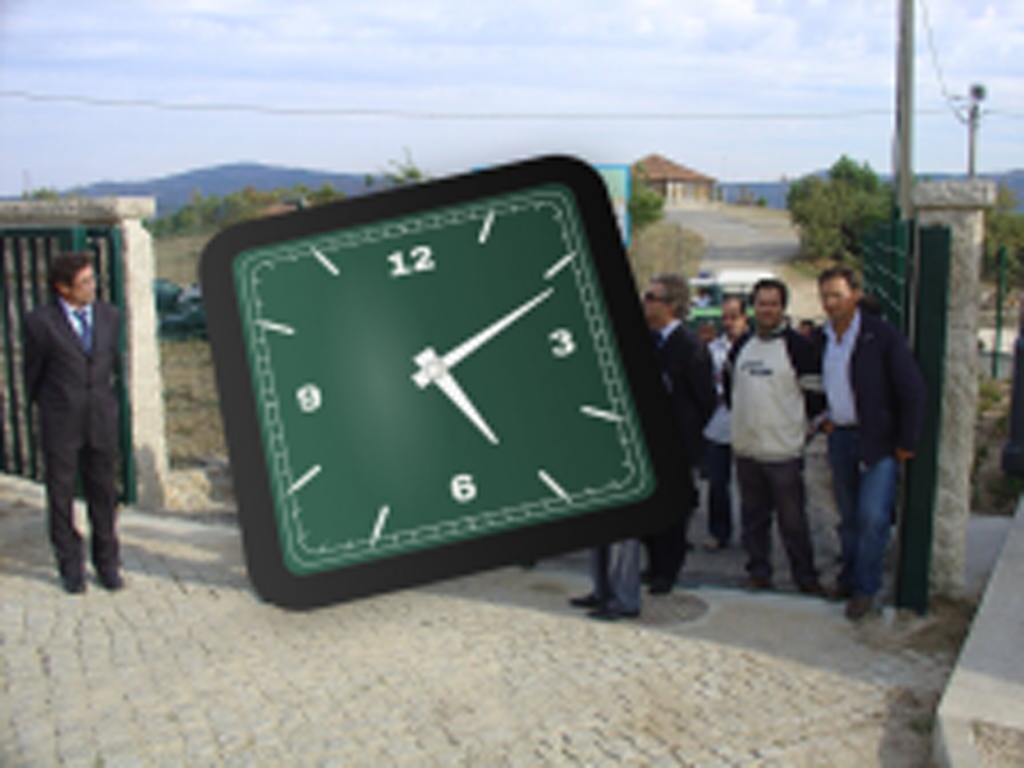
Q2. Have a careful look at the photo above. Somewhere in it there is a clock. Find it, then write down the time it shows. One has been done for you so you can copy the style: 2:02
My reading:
5:11
